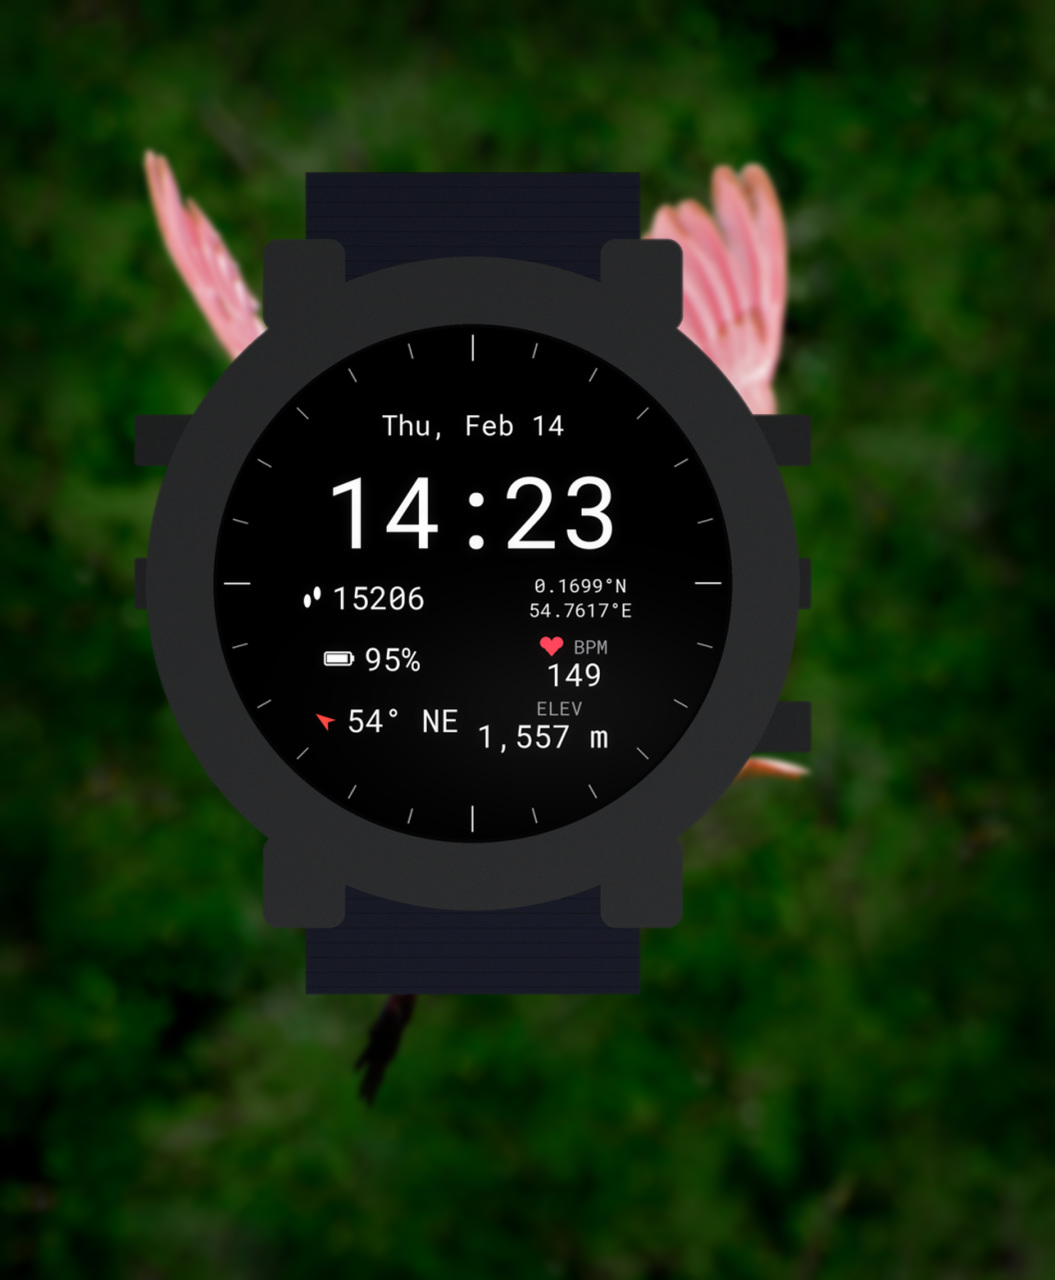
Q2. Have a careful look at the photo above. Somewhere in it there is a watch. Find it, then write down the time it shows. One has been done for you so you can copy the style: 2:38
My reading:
14:23
